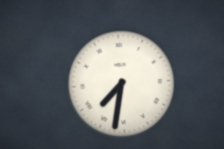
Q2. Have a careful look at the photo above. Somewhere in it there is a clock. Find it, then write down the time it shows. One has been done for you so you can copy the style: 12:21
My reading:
7:32
